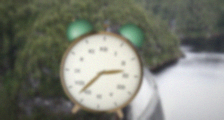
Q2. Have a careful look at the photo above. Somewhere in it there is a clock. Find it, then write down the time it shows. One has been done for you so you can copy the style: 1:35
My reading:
2:37
